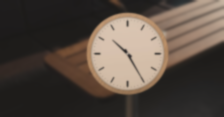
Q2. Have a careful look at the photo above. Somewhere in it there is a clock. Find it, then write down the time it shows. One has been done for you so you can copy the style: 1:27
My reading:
10:25
